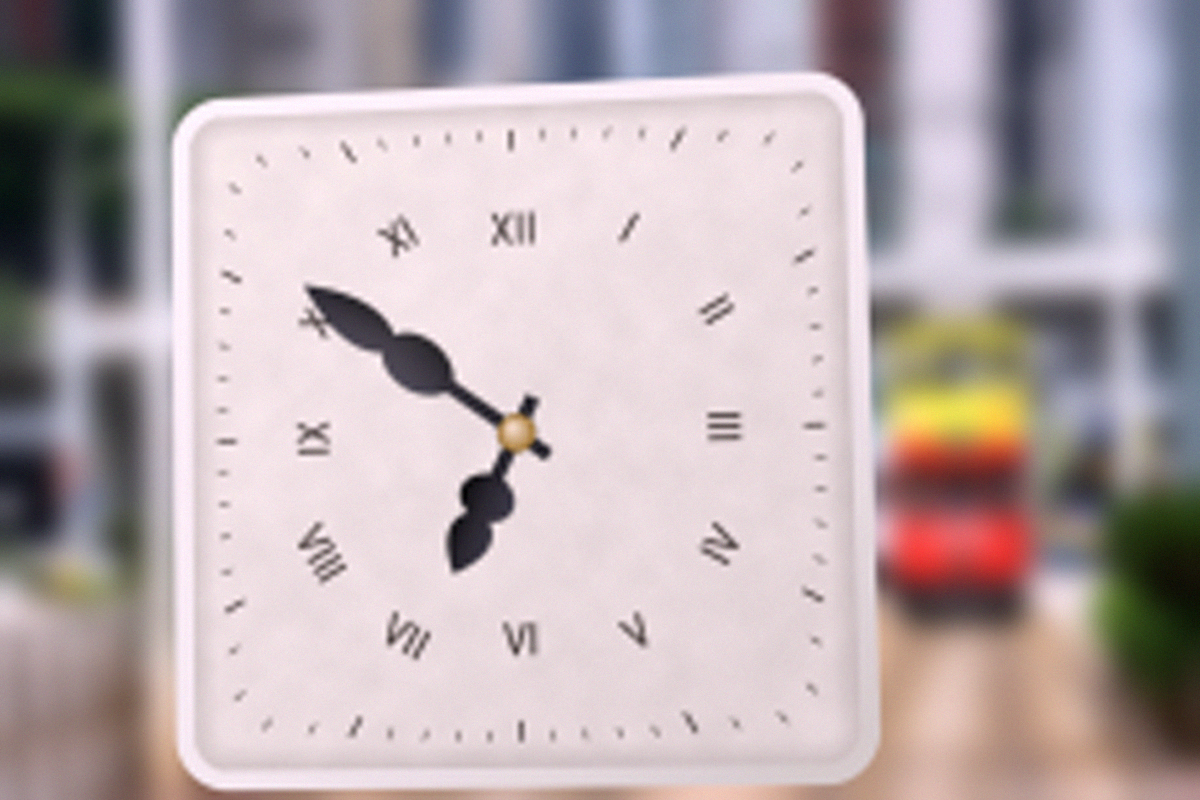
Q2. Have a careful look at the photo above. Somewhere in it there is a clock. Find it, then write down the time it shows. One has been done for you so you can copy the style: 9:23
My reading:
6:51
